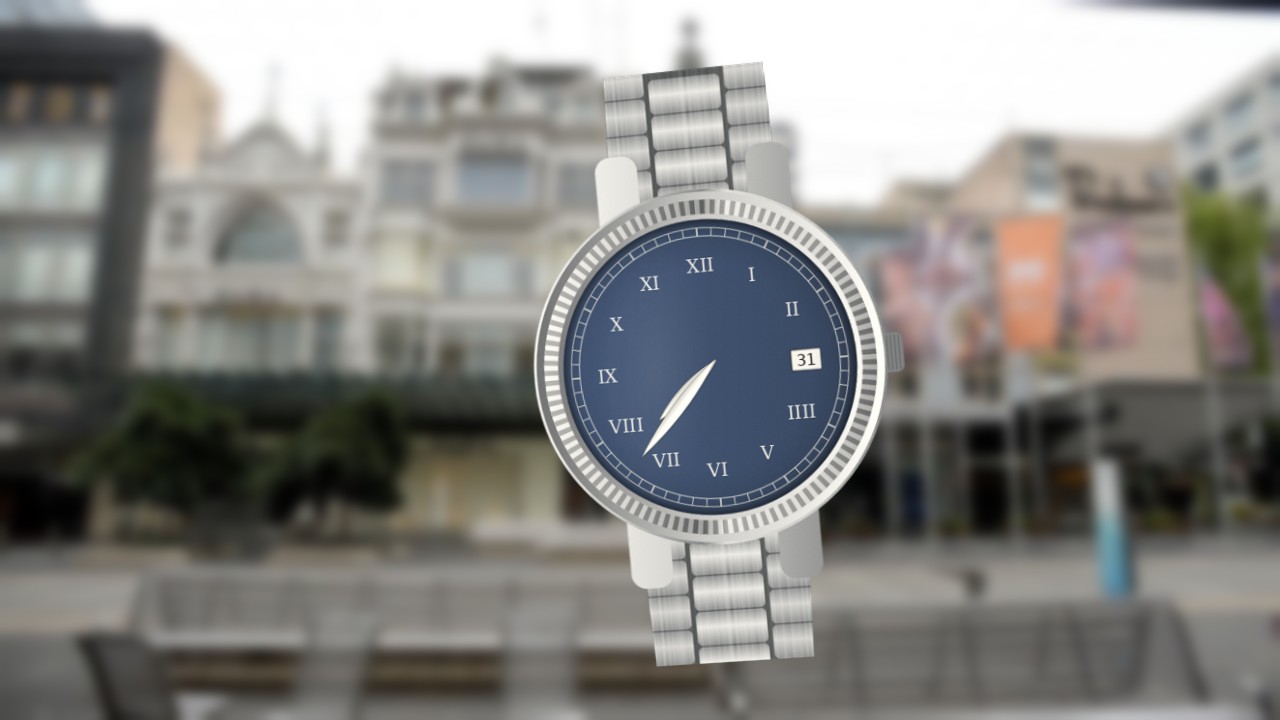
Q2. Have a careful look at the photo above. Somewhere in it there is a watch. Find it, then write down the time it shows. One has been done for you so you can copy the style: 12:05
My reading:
7:37
